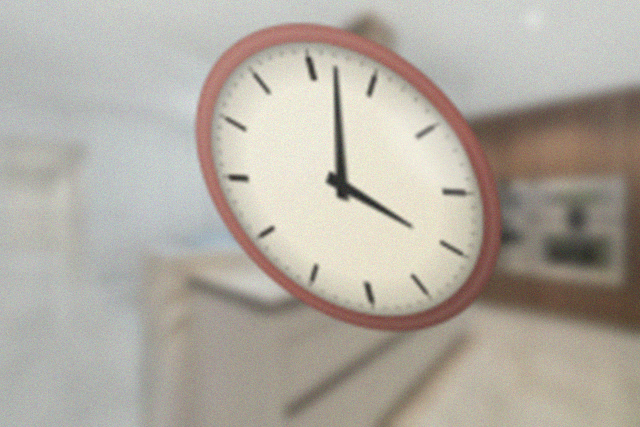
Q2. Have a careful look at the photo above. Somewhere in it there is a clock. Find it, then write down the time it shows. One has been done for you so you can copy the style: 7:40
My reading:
4:02
